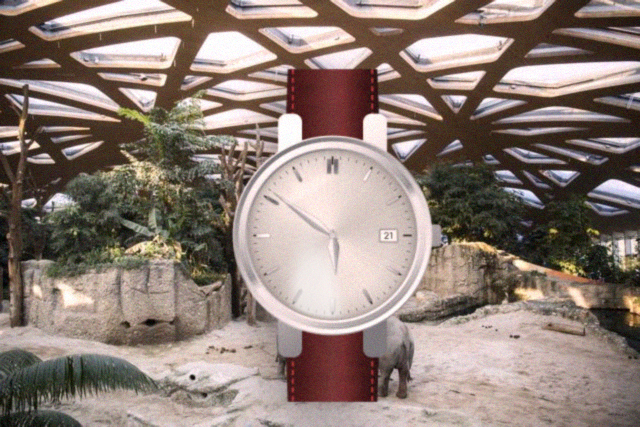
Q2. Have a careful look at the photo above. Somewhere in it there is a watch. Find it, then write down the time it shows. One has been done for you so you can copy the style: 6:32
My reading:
5:51
